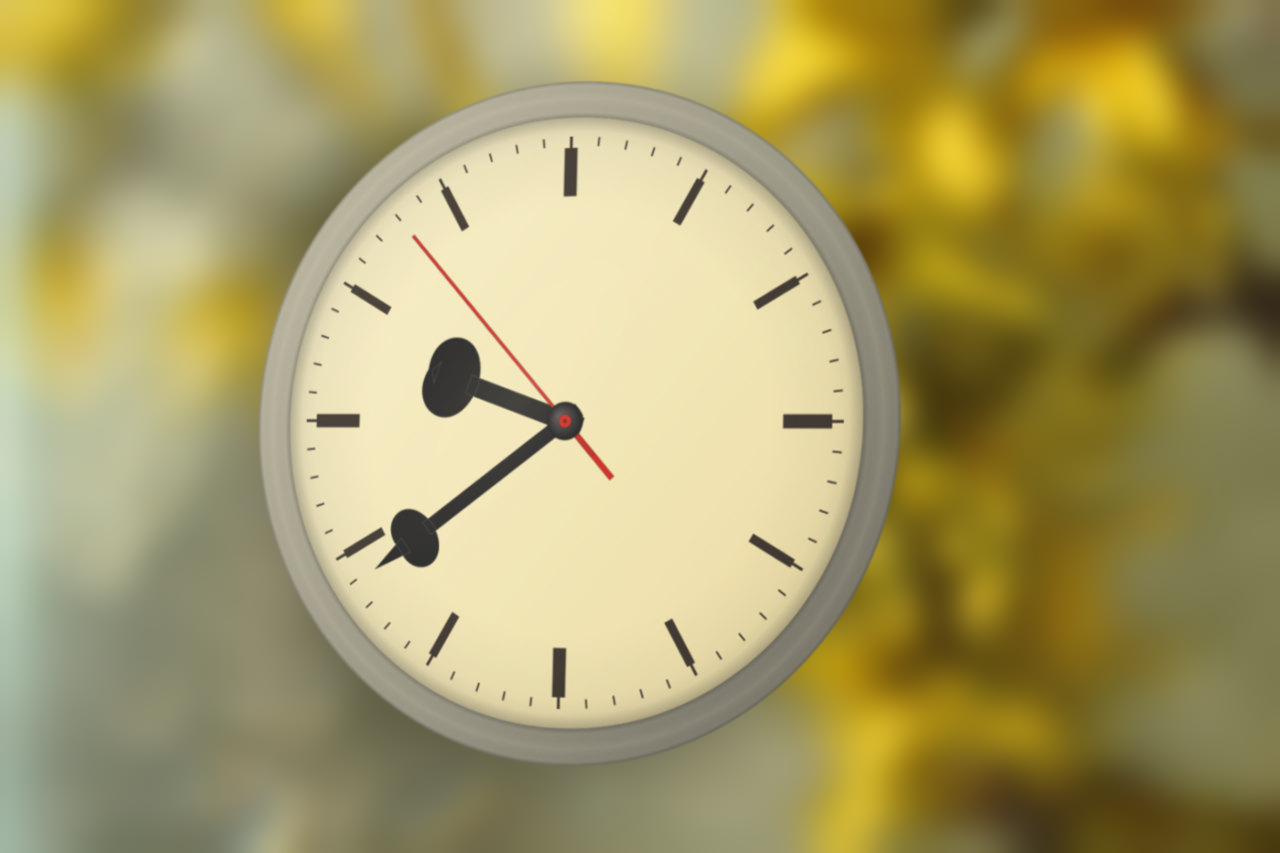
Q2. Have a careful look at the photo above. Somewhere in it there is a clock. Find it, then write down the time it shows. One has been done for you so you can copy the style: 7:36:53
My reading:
9:38:53
